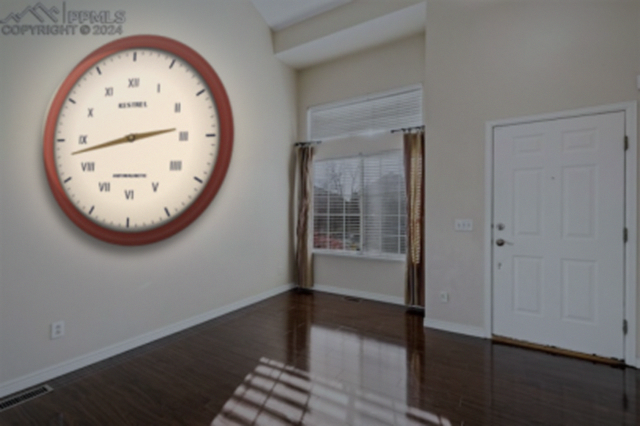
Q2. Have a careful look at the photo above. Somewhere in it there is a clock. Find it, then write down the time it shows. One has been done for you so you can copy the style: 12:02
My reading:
2:43
